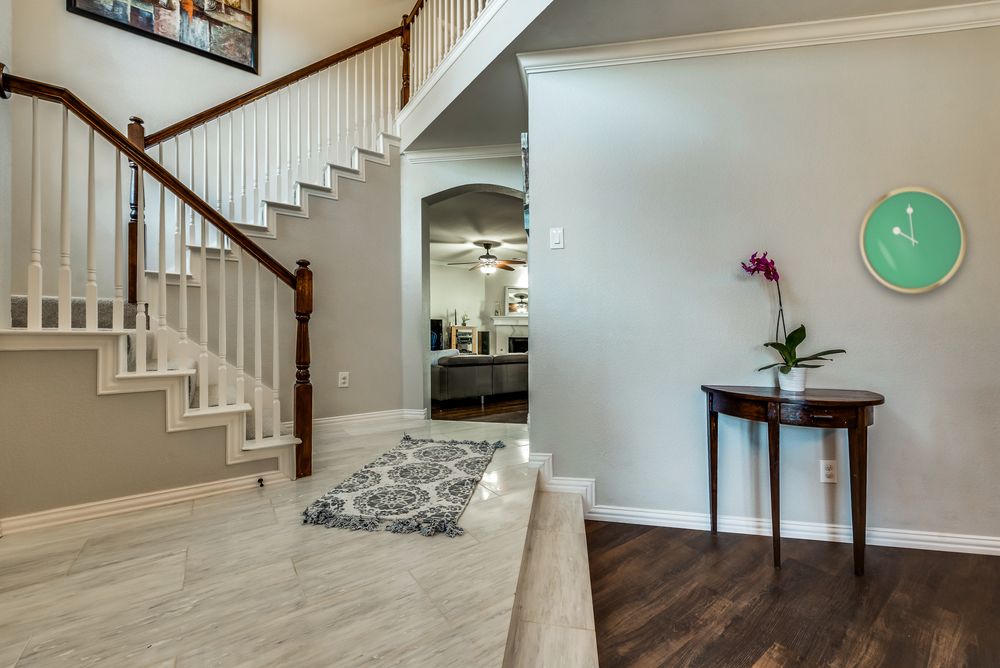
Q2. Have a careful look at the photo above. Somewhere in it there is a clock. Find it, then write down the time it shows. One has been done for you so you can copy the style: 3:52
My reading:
9:59
